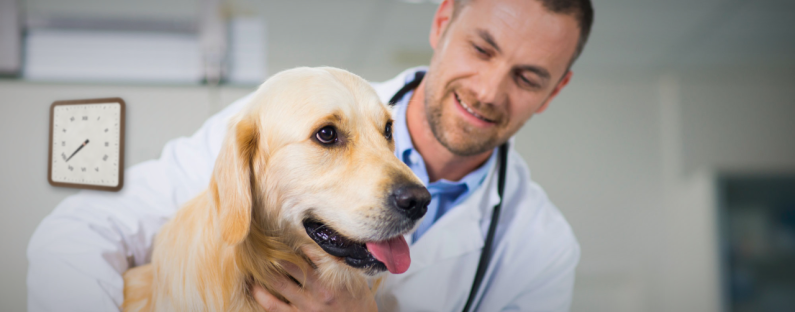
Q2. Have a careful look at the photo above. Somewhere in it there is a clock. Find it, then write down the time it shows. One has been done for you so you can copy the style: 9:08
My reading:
7:38
